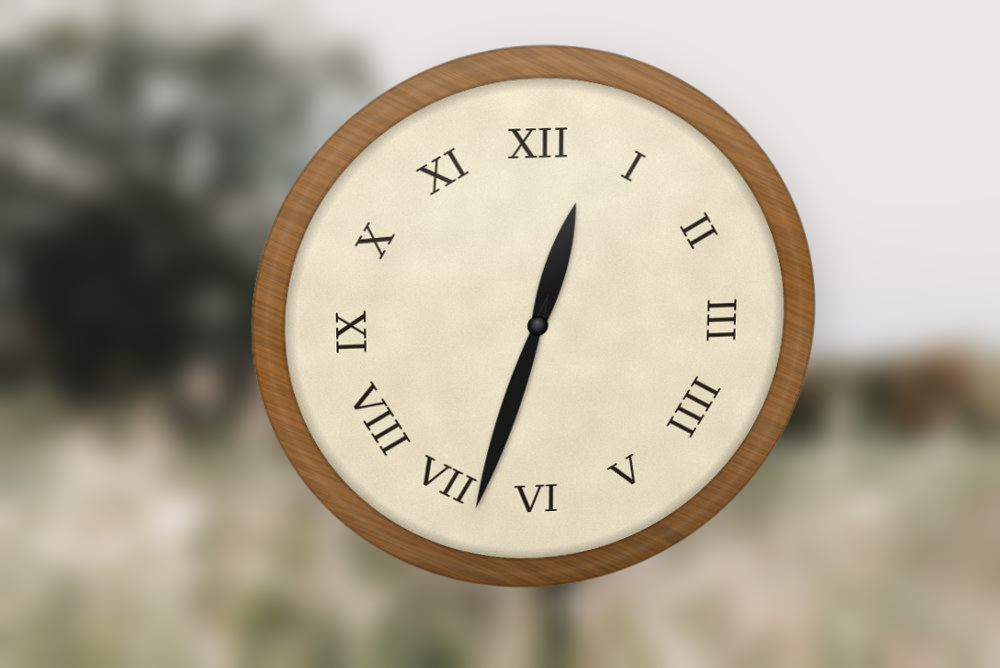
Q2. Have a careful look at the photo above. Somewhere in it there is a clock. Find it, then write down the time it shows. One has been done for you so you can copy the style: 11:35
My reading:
12:33
